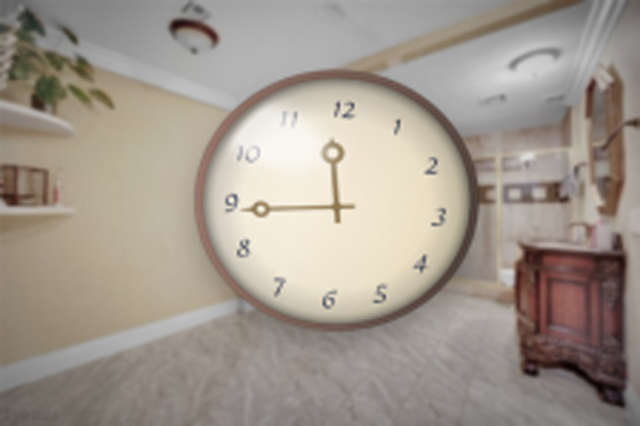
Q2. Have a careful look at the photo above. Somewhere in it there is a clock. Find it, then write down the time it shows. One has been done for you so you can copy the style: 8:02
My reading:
11:44
